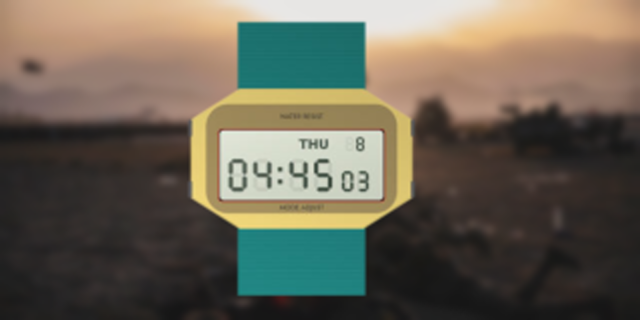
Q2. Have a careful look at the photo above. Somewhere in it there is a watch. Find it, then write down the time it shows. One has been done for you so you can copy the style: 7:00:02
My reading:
4:45:03
